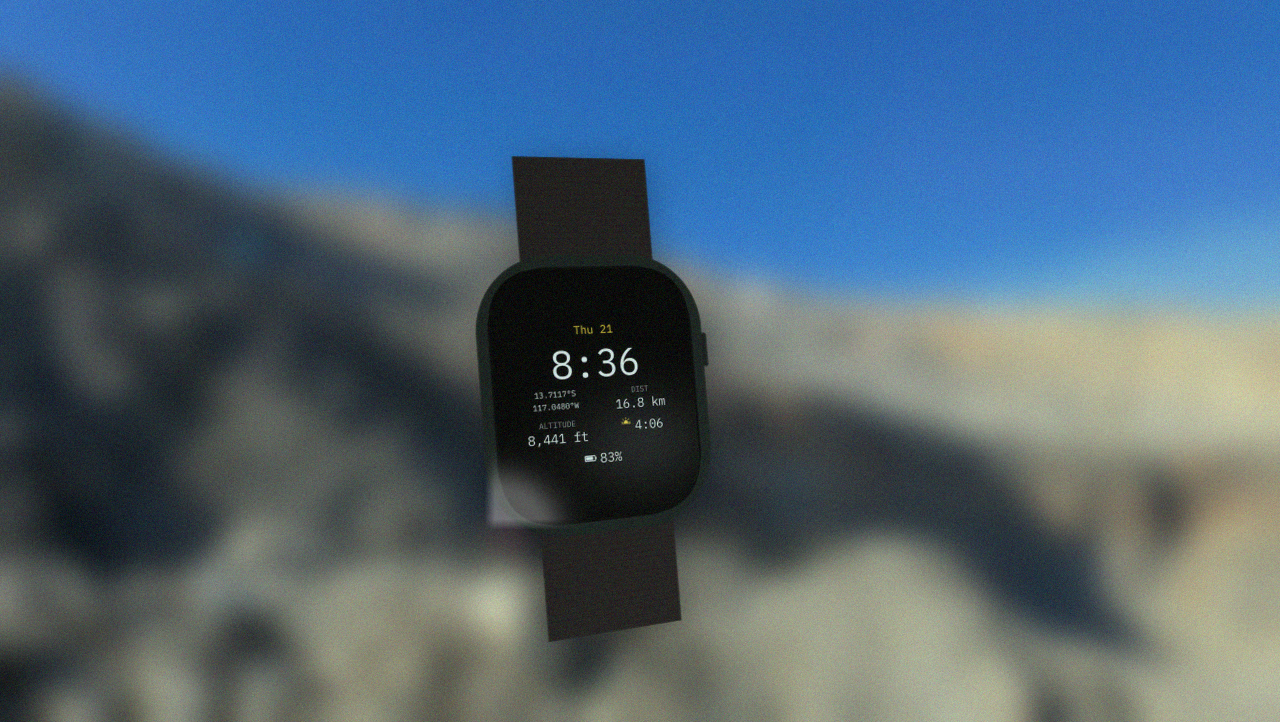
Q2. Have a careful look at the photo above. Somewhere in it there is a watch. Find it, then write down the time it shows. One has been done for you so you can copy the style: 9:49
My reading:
8:36
